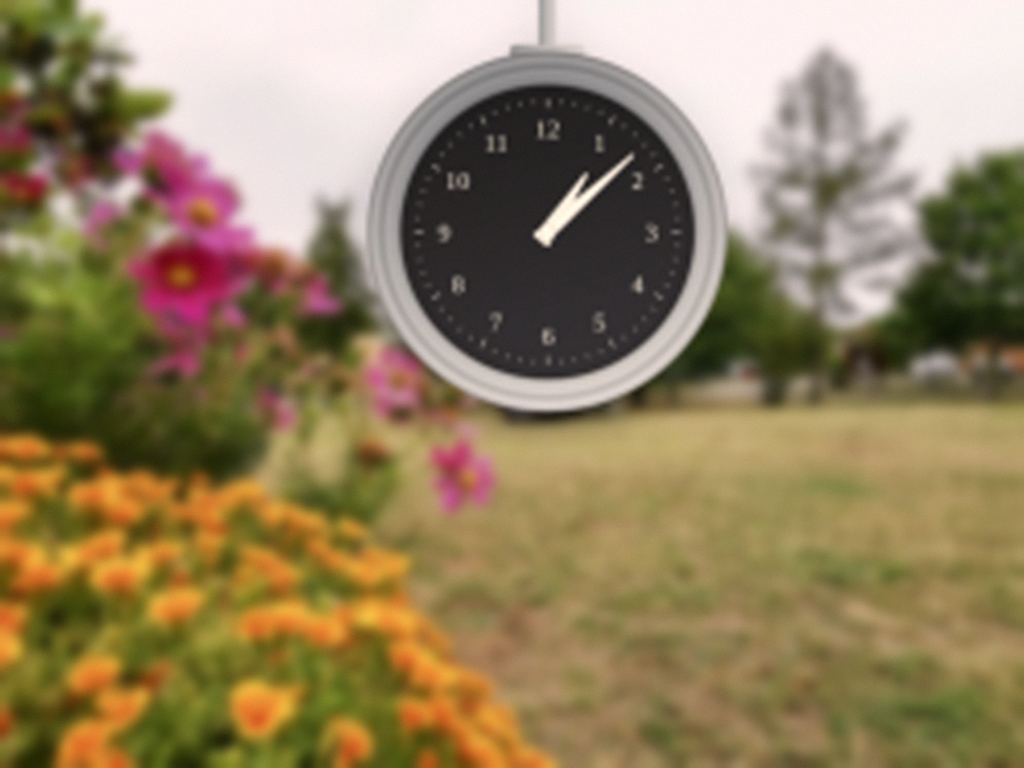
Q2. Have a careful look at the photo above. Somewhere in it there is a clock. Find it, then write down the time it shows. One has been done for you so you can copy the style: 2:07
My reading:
1:08
